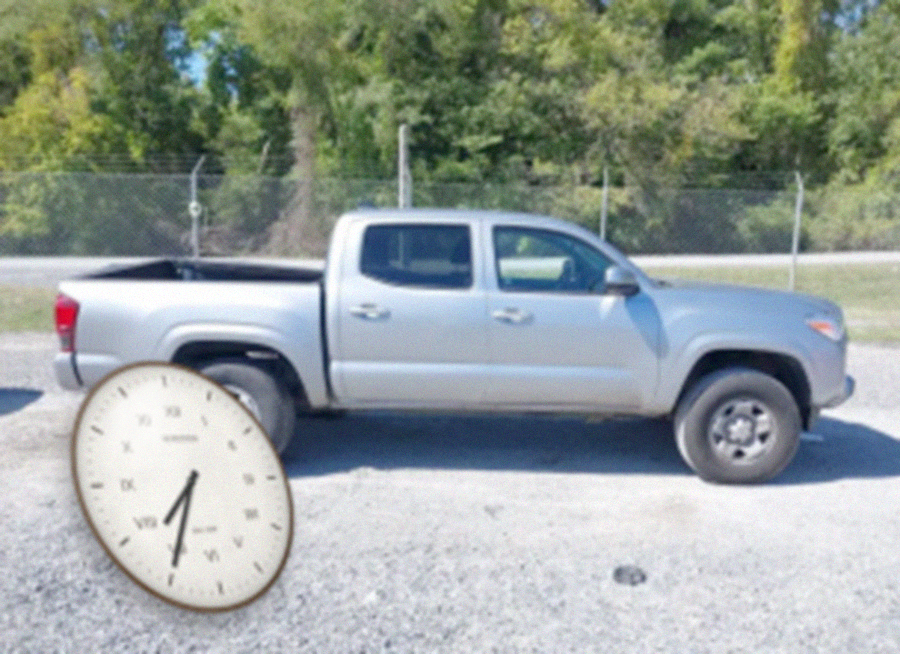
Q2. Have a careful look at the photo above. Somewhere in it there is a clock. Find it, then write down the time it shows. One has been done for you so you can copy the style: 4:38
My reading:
7:35
